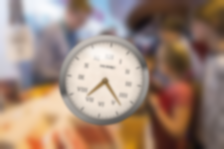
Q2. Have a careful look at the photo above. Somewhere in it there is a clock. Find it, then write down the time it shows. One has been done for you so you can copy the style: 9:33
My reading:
7:23
